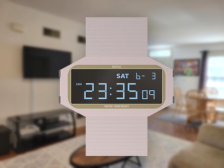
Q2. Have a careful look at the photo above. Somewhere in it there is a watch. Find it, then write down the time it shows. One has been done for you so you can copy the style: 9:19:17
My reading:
23:35:09
